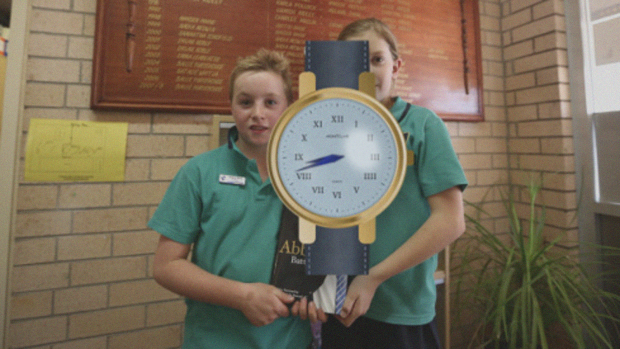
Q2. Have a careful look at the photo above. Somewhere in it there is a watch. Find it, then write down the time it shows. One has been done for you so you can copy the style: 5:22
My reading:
8:42
